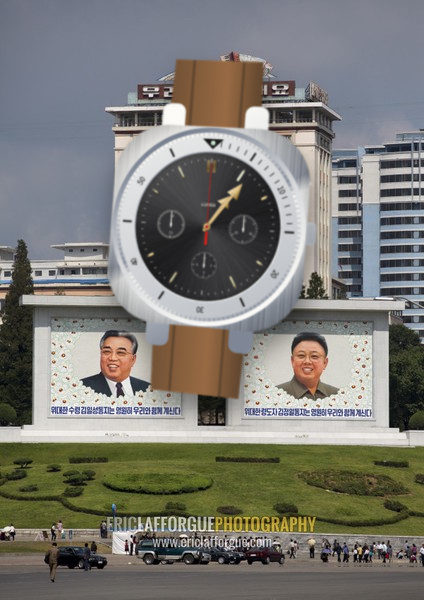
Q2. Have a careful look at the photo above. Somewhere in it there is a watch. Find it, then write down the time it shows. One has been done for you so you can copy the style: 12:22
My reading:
1:06
